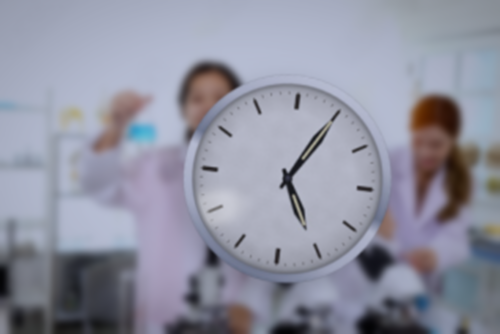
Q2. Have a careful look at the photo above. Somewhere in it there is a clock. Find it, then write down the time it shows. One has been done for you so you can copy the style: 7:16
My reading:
5:05
